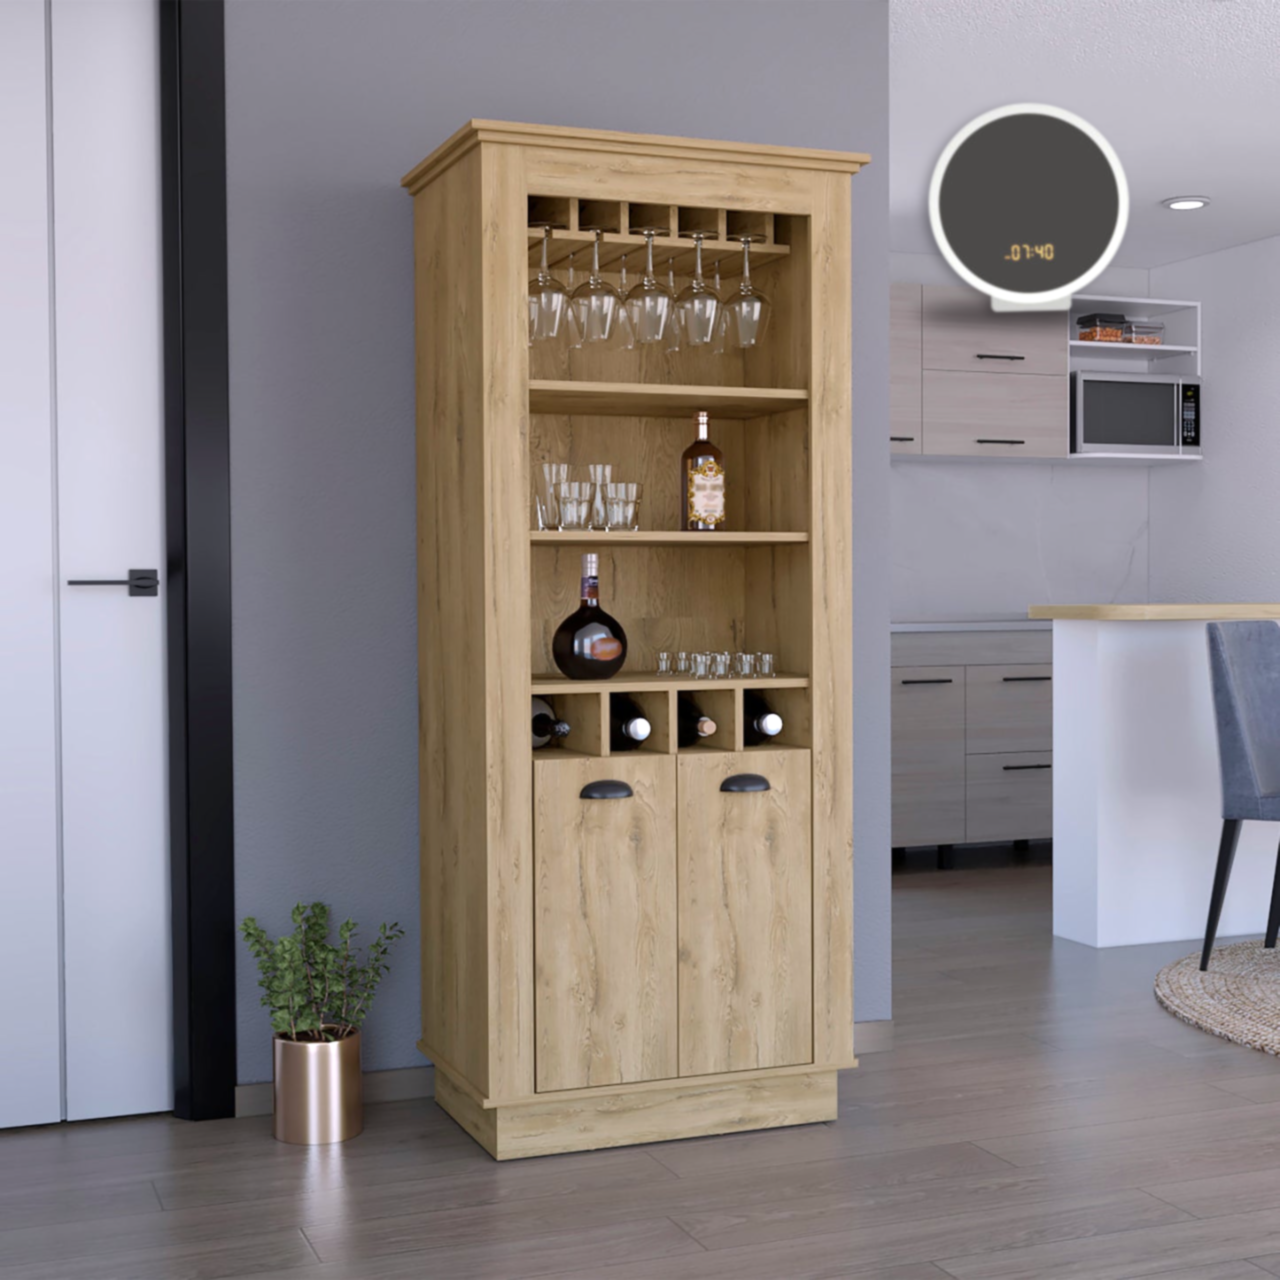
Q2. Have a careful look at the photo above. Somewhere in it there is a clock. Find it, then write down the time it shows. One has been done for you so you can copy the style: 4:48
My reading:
7:40
